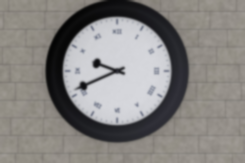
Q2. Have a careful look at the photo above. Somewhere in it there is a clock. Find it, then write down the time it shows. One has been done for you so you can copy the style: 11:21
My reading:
9:41
